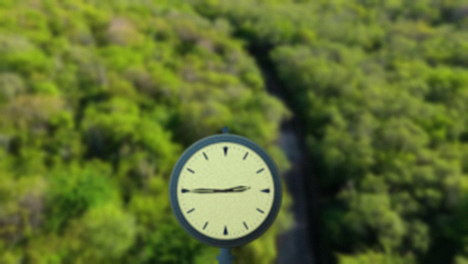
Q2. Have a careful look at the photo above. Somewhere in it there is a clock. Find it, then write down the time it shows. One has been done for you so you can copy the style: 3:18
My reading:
2:45
